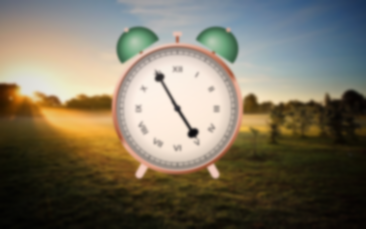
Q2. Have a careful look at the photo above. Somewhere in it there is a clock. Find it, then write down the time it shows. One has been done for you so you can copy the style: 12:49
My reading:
4:55
